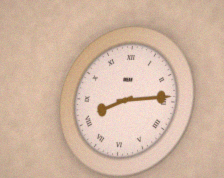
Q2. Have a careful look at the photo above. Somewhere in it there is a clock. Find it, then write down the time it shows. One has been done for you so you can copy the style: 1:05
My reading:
8:14
